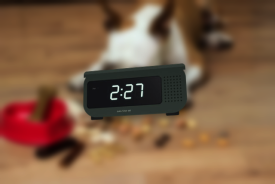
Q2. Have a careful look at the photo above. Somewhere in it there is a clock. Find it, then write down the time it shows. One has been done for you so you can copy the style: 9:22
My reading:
2:27
